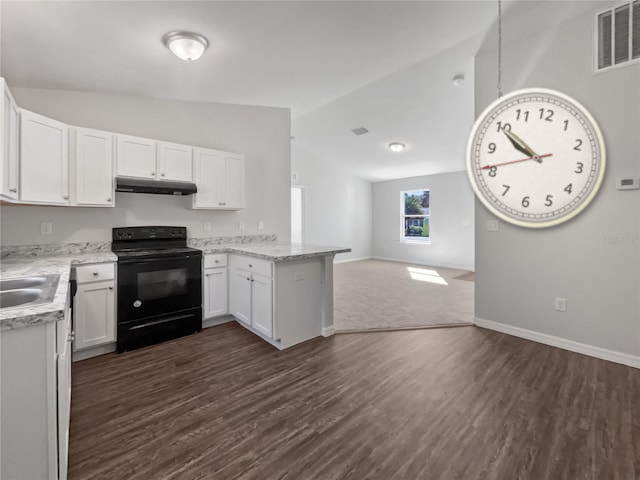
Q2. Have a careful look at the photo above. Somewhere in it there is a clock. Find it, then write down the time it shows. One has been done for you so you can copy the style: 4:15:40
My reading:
9:49:41
